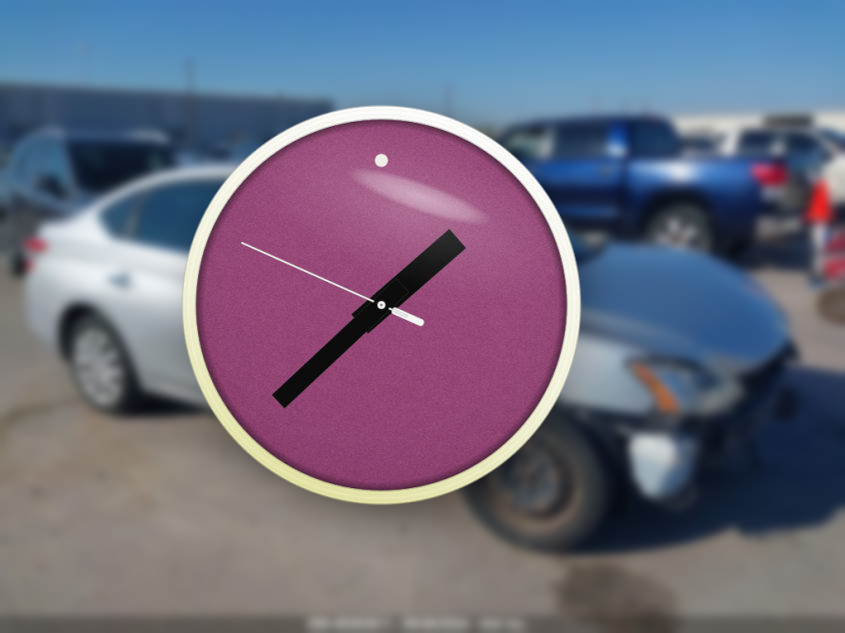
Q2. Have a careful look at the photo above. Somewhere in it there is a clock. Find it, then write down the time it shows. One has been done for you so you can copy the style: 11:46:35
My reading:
1:37:49
